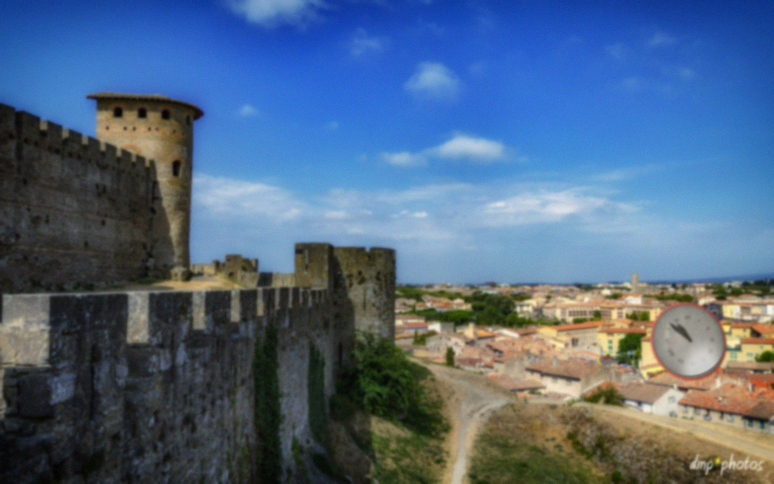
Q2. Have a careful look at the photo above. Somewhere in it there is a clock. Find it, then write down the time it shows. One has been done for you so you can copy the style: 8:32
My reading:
10:52
